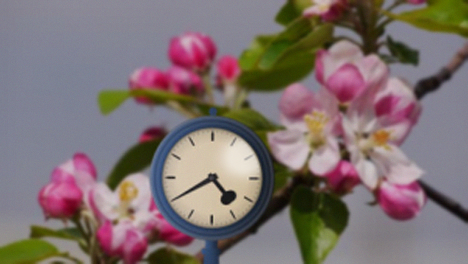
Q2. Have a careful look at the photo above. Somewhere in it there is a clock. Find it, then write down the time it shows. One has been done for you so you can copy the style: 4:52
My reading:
4:40
